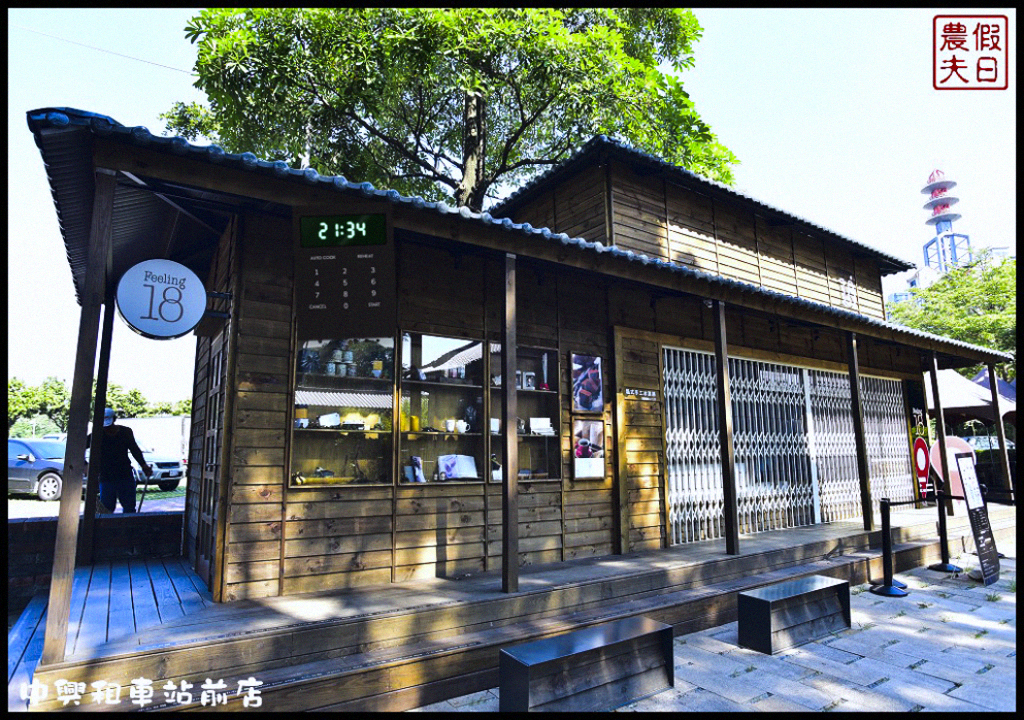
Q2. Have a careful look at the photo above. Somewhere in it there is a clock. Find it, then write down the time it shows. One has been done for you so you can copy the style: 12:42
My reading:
21:34
